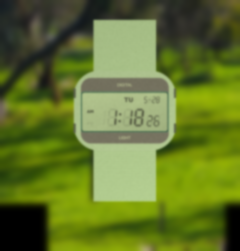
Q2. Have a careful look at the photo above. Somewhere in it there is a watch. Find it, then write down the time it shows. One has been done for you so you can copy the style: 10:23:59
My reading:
1:18:26
